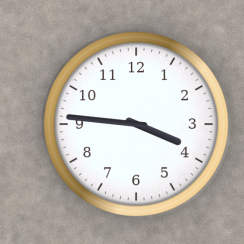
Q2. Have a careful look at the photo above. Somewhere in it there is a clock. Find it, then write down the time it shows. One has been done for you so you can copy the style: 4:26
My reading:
3:46
